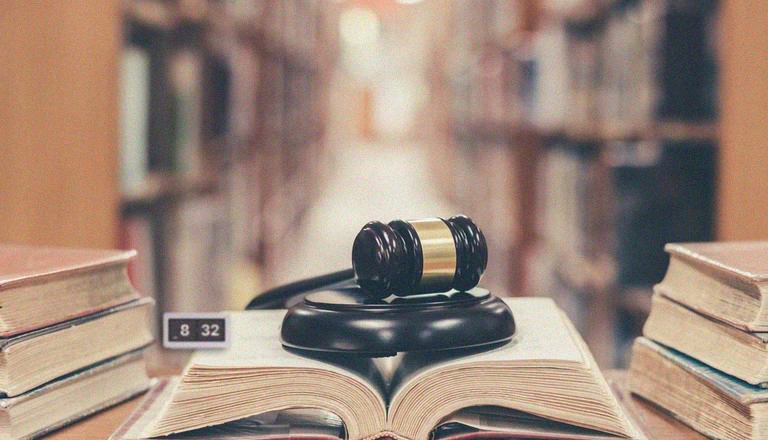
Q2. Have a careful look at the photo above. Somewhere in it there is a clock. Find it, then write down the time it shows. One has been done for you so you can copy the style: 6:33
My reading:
8:32
